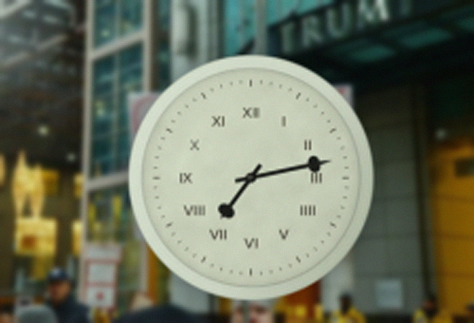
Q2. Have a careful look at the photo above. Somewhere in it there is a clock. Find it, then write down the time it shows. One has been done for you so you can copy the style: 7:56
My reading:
7:13
